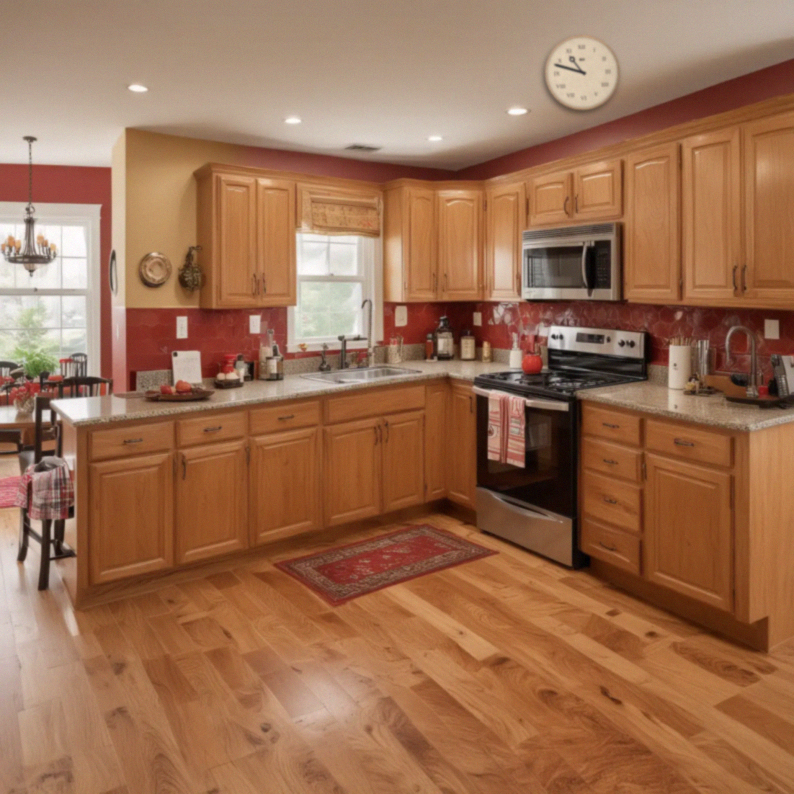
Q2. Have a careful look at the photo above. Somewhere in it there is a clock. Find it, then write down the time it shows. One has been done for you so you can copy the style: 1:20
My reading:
10:48
